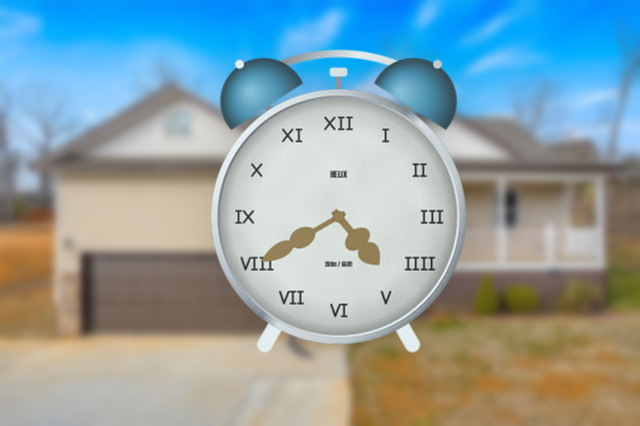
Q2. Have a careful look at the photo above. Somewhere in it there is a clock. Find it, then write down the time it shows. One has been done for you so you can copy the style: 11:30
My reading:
4:40
